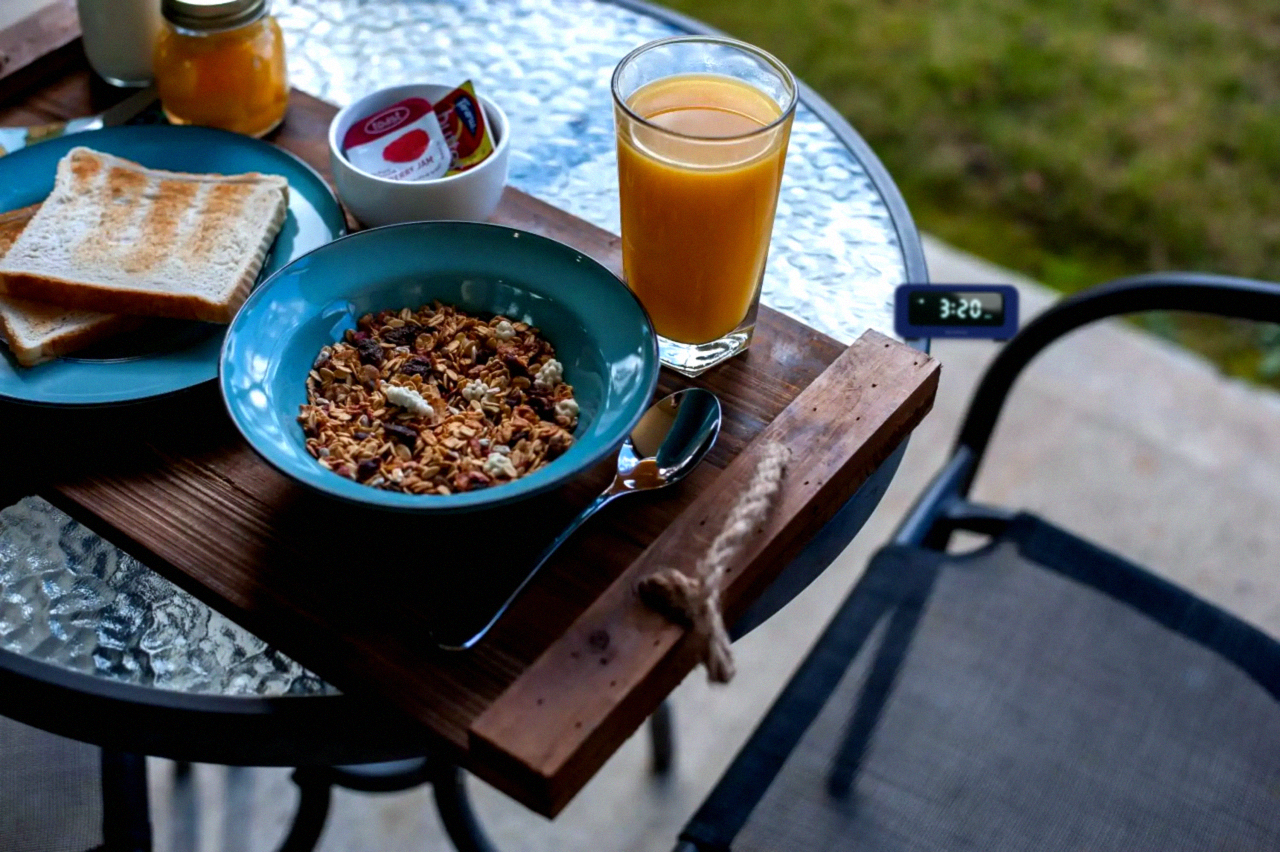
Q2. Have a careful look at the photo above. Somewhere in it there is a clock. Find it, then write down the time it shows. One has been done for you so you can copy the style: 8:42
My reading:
3:20
